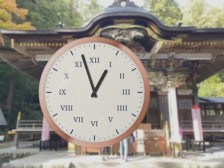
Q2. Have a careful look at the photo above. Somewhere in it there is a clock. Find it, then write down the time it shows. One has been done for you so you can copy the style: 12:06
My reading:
12:57
